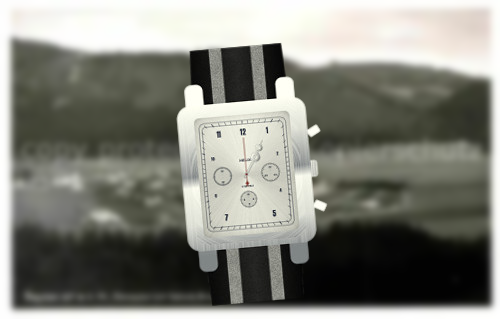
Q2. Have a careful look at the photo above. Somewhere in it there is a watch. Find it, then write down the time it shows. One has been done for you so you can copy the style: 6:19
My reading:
1:05
